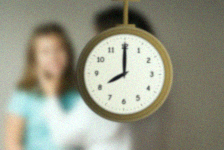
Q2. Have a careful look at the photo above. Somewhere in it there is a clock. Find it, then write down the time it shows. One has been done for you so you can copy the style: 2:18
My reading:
8:00
